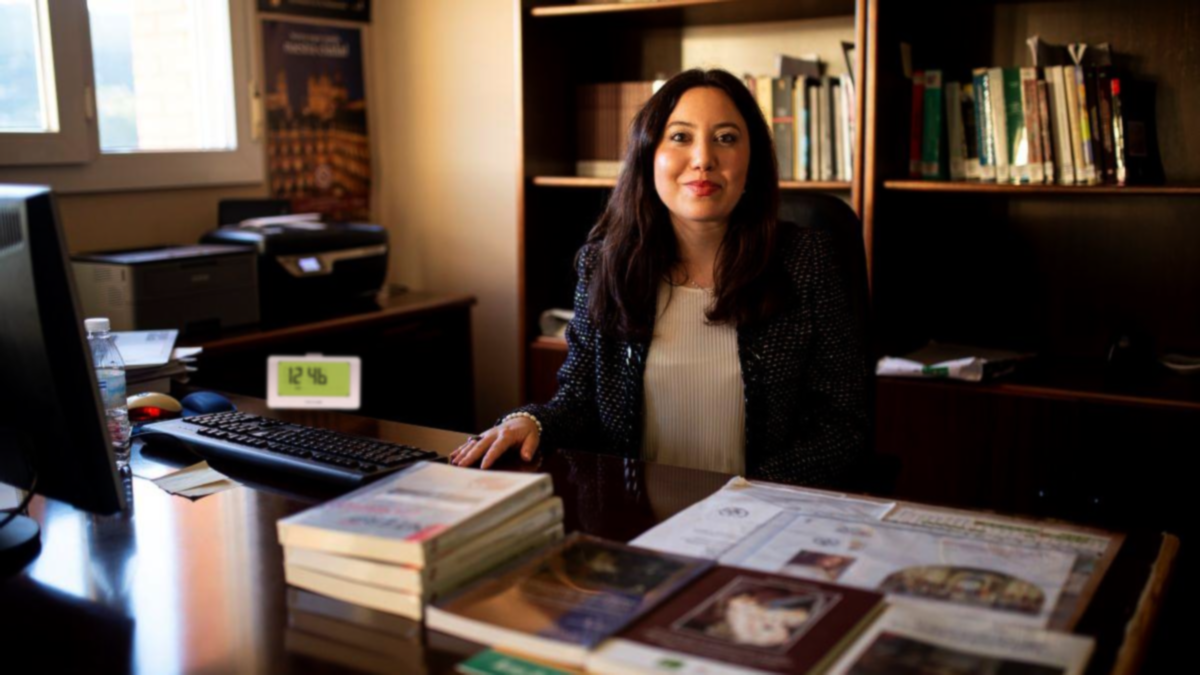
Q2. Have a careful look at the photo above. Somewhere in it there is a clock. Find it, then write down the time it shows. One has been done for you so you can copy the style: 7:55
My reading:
12:46
